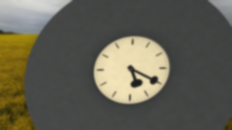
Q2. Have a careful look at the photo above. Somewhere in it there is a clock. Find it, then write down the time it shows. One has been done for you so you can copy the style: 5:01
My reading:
5:20
